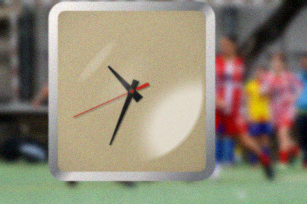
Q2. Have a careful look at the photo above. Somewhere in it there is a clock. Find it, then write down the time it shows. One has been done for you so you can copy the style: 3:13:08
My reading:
10:33:41
